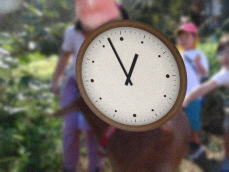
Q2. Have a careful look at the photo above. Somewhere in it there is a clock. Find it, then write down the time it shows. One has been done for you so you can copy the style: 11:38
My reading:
12:57
